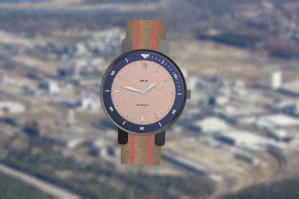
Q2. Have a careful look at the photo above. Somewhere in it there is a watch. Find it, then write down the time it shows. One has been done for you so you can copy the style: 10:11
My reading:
1:47
